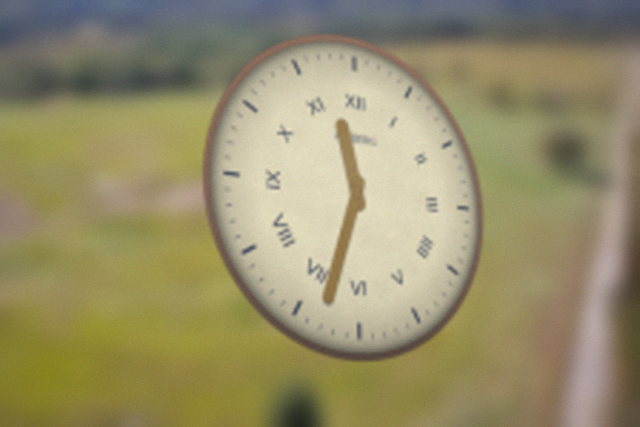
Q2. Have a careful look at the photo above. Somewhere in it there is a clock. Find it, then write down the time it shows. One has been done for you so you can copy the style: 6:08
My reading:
11:33
